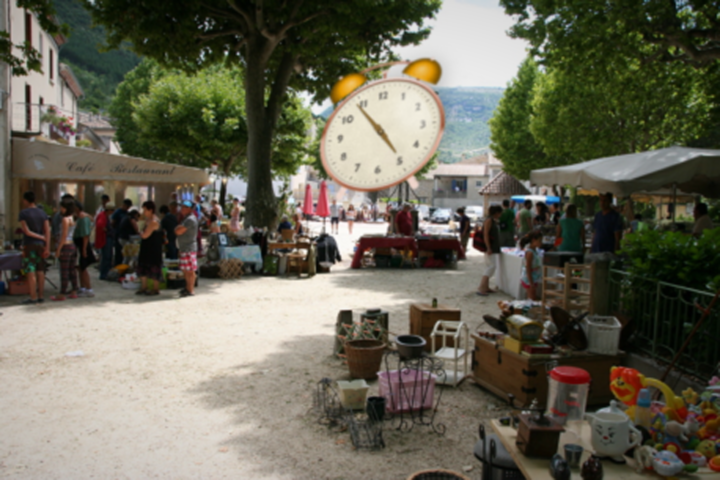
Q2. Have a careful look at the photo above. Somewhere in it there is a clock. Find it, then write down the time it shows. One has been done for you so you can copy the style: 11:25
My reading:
4:54
